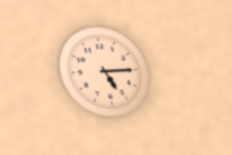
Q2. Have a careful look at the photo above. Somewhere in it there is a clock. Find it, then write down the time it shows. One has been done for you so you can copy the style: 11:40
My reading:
5:15
